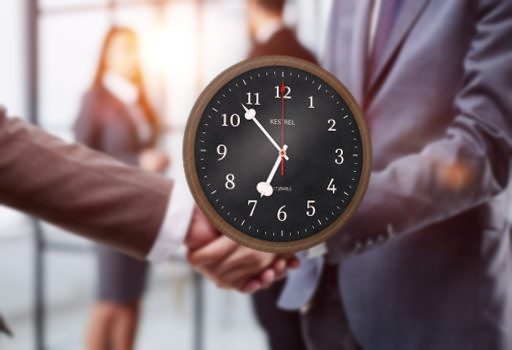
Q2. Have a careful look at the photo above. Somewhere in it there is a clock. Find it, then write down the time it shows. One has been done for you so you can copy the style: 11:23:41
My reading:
6:53:00
